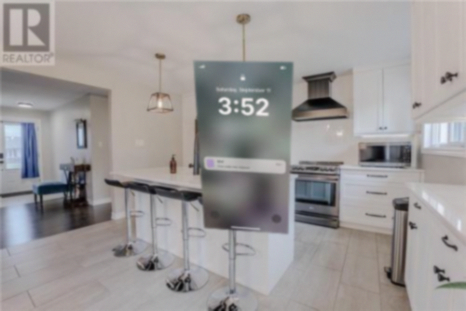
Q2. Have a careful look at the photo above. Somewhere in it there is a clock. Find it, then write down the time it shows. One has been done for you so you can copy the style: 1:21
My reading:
3:52
